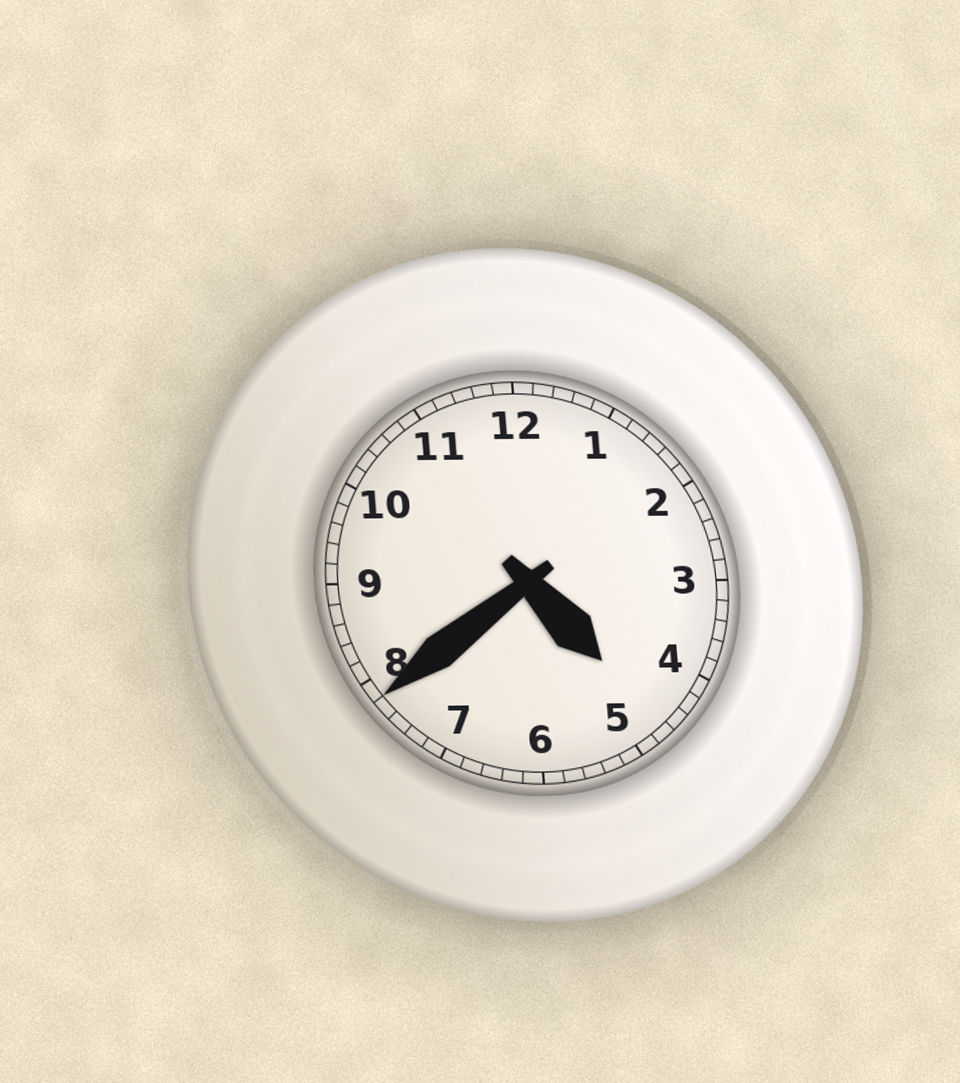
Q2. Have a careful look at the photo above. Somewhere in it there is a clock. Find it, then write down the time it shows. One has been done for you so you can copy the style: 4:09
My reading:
4:39
